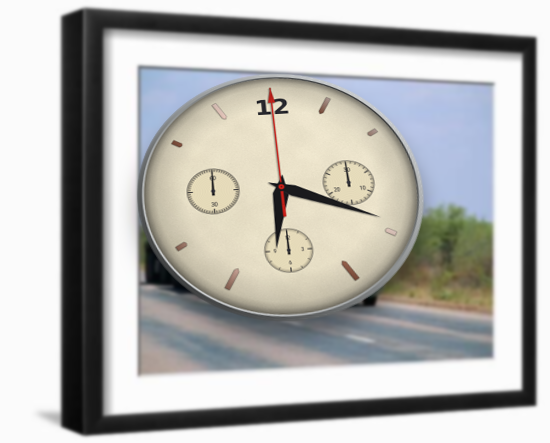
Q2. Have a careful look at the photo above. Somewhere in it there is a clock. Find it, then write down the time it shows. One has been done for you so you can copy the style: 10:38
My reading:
6:19
